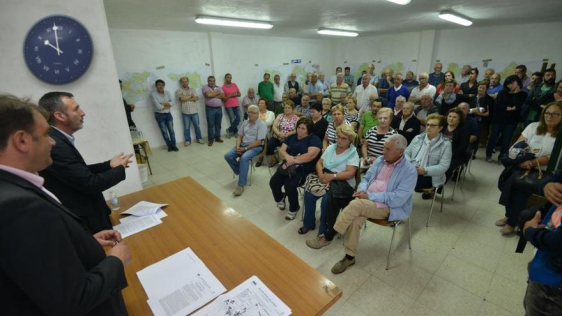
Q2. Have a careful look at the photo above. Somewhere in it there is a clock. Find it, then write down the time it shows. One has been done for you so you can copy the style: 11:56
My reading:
9:58
